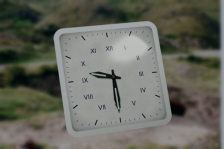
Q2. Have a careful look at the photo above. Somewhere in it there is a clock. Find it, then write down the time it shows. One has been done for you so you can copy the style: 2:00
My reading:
9:30
